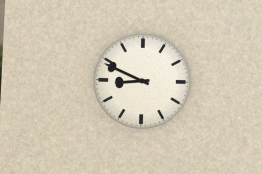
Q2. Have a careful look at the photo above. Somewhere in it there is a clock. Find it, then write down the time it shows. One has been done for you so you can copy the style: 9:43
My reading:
8:49
